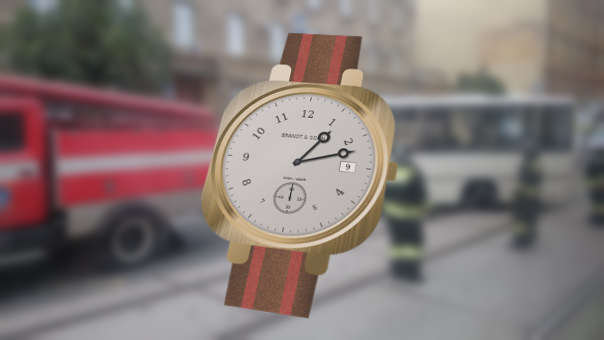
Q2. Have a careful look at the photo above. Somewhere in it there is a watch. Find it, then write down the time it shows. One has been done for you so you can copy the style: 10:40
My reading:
1:12
